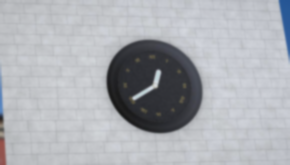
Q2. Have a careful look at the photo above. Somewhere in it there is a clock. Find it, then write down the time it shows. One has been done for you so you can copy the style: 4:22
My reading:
12:40
